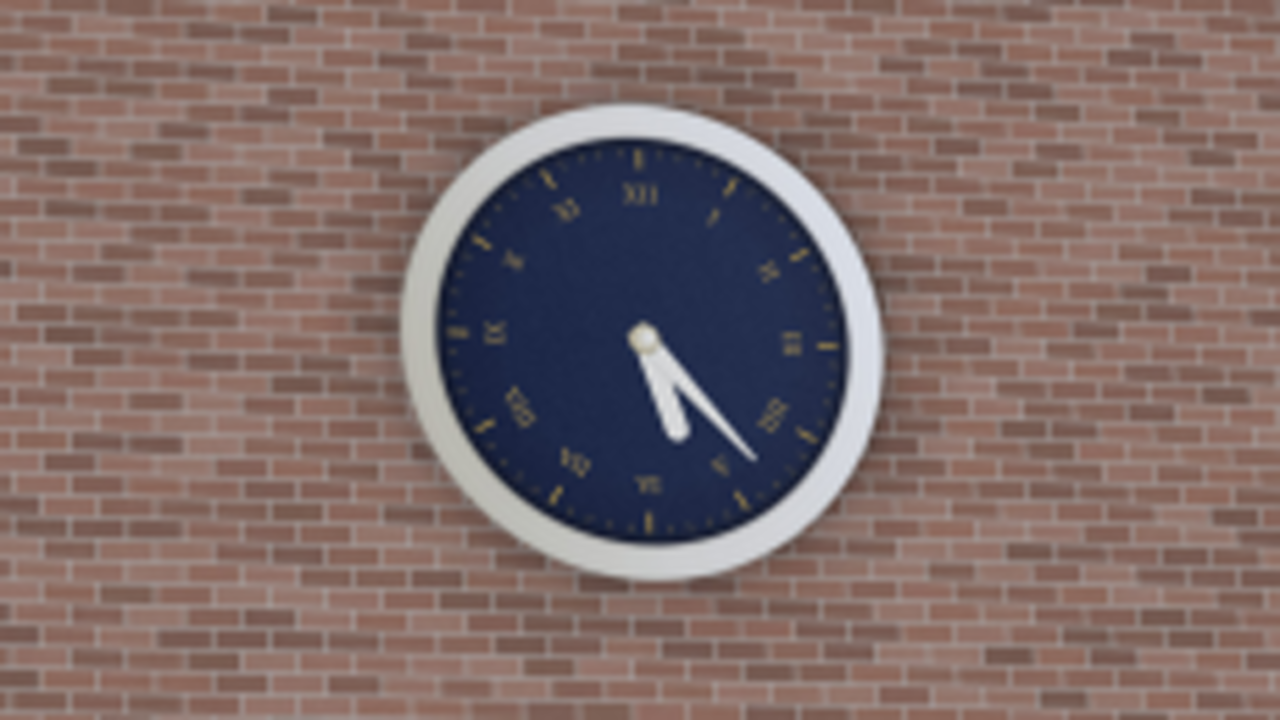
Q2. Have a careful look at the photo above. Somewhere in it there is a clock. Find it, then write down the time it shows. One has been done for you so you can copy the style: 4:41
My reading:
5:23
